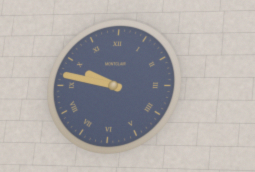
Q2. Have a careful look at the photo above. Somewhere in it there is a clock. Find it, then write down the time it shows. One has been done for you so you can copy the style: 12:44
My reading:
9:47
